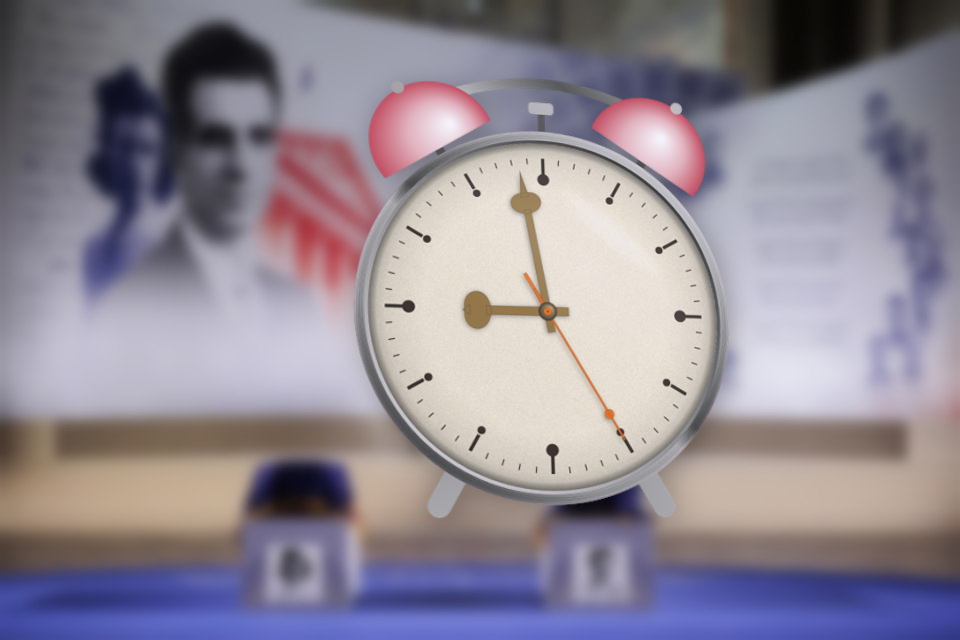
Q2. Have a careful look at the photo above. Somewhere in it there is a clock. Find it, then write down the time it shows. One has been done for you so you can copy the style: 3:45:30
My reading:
8:58:25
